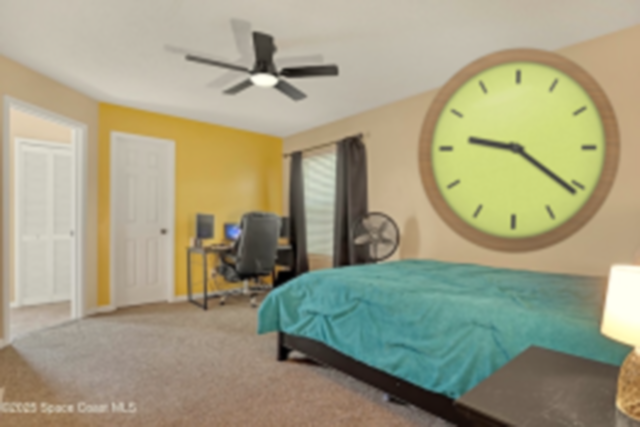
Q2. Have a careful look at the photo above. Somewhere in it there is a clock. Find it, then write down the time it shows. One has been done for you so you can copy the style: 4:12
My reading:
9:21
